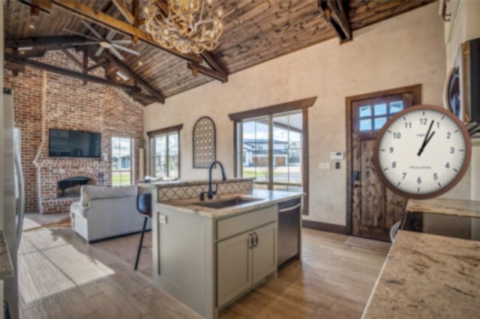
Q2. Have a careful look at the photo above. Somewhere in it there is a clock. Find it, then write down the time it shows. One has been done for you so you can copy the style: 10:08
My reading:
1:03
